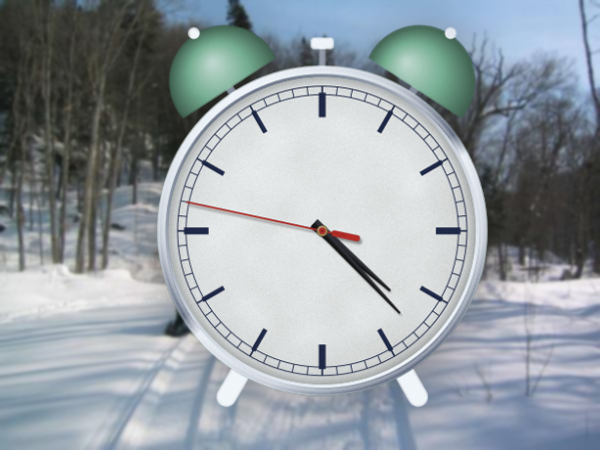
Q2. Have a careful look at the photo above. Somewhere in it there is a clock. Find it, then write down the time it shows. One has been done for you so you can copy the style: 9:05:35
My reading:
4:22:47
